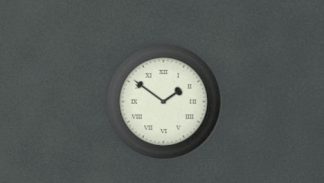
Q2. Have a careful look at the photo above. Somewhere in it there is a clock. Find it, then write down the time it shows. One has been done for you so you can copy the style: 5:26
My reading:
1:51
